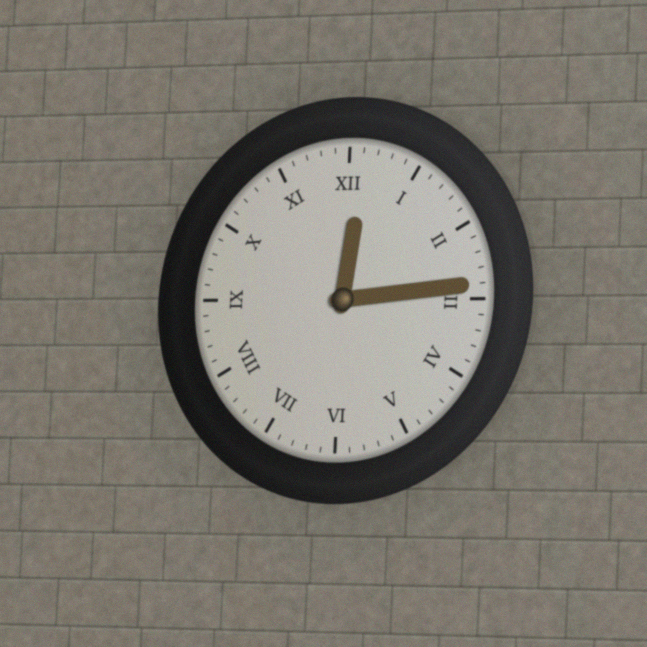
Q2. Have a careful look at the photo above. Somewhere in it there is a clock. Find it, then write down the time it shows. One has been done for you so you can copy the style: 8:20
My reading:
12:14
